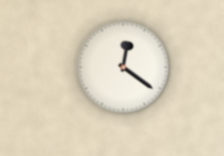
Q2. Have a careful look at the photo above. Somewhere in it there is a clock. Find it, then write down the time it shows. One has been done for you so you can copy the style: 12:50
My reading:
12:21
